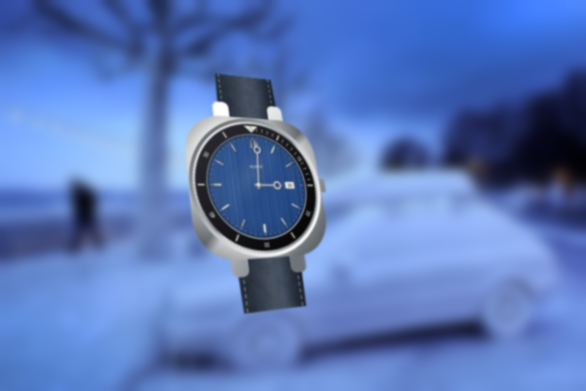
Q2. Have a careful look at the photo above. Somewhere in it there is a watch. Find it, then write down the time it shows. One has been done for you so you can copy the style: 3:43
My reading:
3:01
